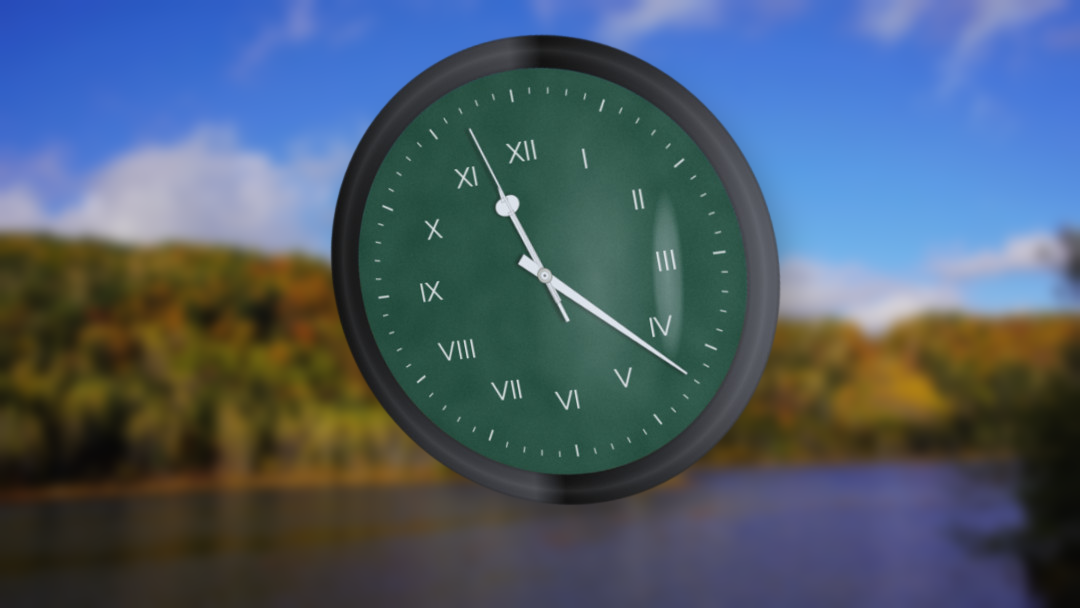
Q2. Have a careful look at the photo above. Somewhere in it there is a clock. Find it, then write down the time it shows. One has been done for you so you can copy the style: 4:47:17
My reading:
11:21:57
